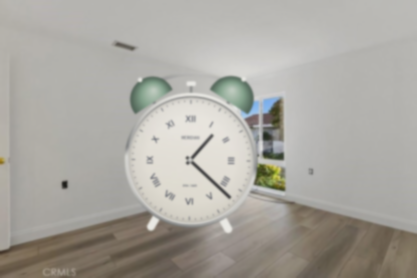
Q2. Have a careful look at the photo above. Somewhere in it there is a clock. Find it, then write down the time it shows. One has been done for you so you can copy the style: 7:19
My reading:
1:22
